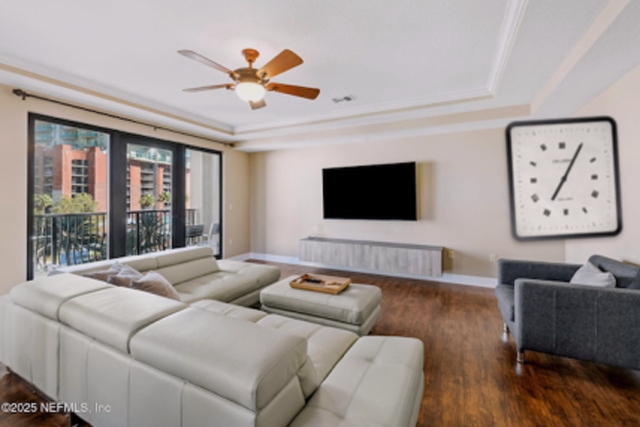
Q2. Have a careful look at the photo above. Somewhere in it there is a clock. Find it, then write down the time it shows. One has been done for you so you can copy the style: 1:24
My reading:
7:05
